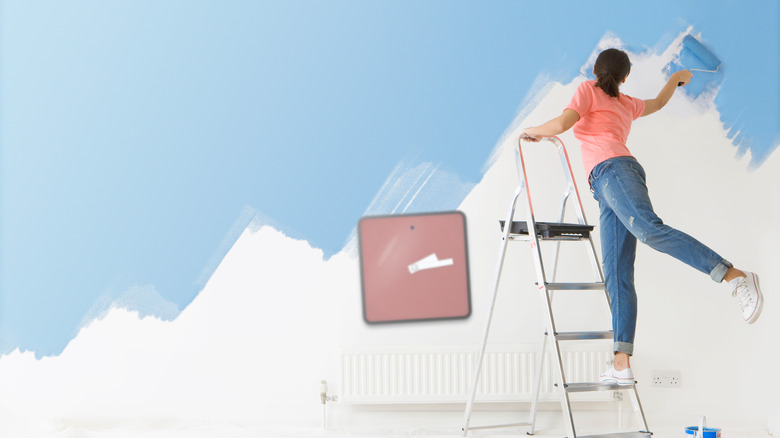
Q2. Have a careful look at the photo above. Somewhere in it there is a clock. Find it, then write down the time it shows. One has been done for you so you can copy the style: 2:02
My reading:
2:14
